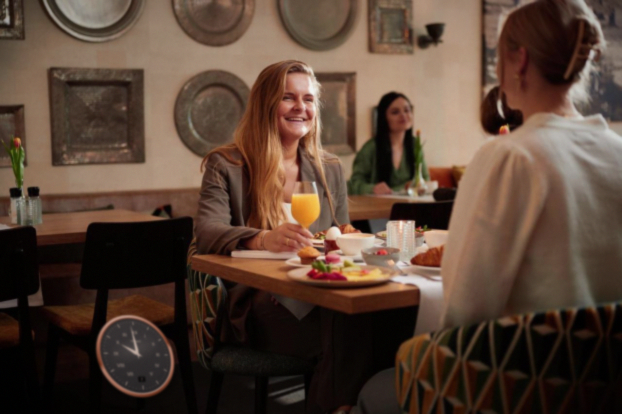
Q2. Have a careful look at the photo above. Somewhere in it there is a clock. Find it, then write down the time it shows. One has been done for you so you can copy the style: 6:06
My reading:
9:59
